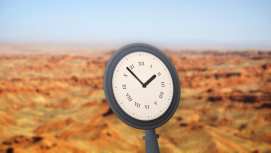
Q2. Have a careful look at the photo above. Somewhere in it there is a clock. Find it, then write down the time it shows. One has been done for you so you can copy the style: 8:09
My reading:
1:53
